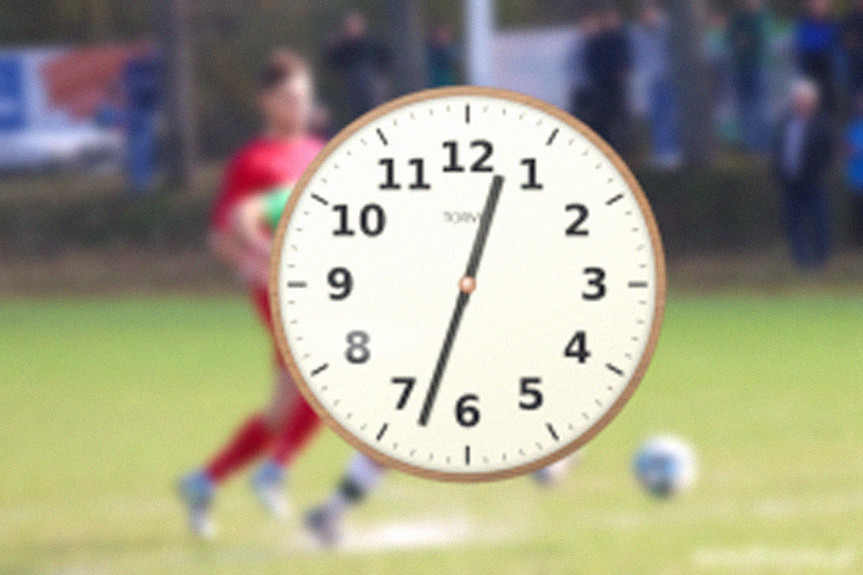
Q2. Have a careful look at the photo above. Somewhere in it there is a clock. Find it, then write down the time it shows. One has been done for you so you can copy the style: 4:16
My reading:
12:33
